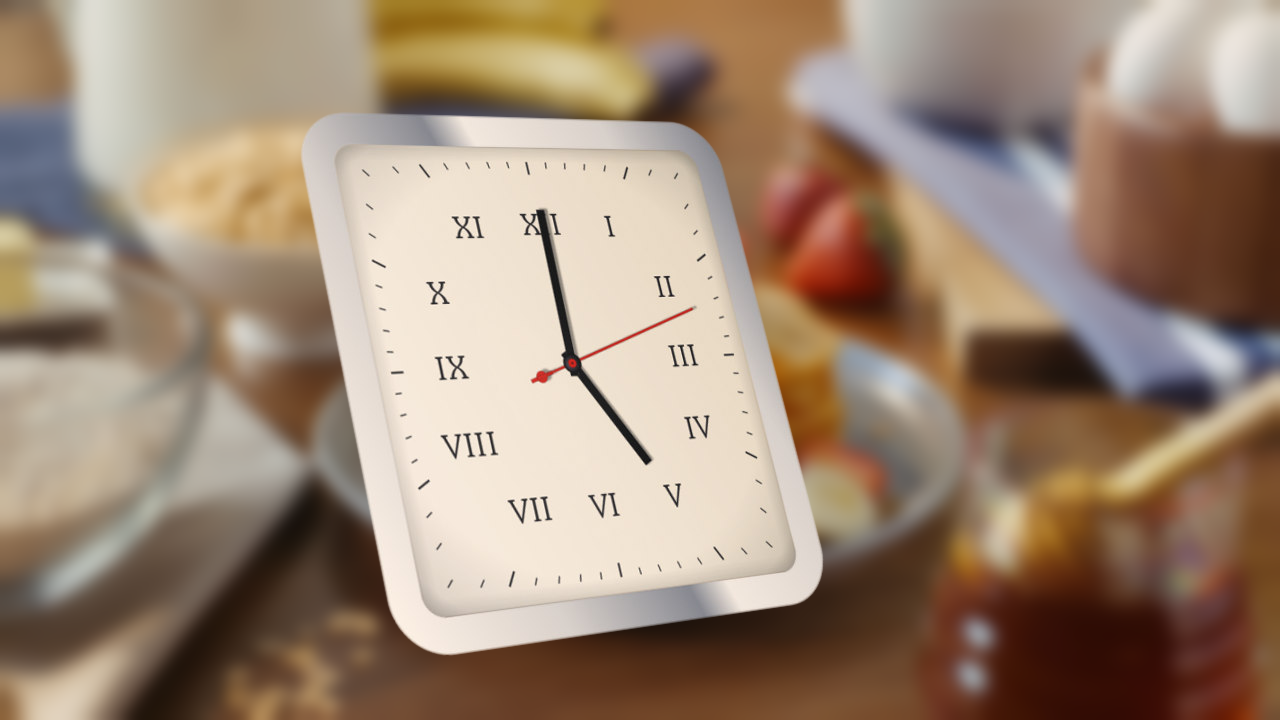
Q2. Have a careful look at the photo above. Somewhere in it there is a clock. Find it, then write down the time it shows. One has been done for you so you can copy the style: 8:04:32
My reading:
5:00:12
